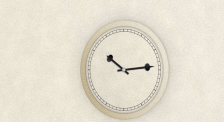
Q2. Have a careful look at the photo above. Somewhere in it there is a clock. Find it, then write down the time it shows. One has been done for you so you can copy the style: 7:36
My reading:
10:14
